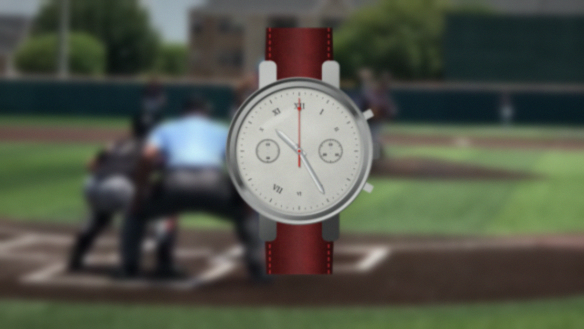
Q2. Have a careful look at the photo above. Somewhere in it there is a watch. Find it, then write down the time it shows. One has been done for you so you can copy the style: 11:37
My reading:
10:25
